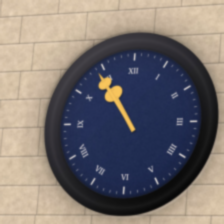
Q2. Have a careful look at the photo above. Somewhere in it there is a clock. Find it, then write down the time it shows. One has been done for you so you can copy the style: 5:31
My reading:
10:54
